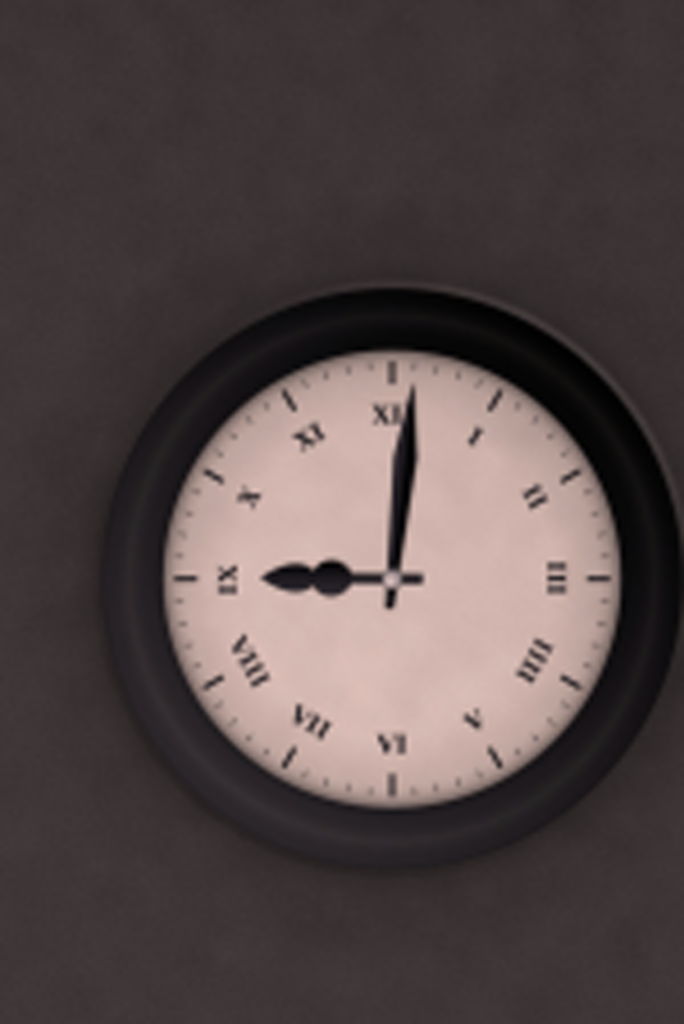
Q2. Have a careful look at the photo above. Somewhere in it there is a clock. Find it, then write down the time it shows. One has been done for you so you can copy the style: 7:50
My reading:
9:01
